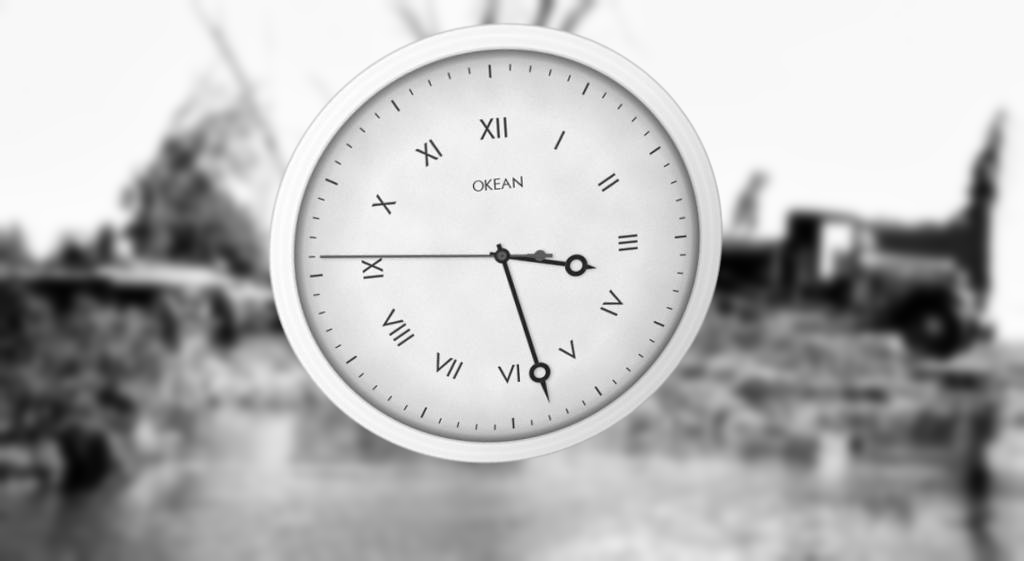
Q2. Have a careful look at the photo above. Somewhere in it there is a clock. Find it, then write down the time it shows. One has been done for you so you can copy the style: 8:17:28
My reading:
3:27:46
